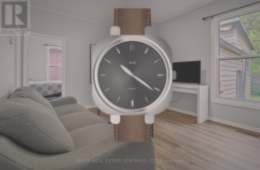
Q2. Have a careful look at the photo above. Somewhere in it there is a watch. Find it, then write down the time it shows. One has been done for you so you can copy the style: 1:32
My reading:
10:21
